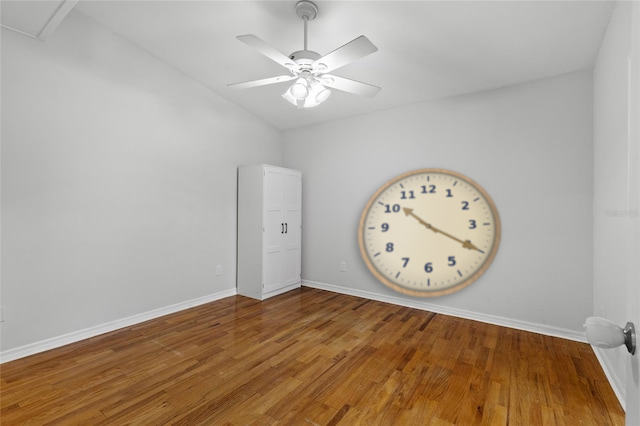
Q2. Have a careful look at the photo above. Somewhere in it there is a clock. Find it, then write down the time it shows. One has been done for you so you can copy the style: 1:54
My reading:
10:20
